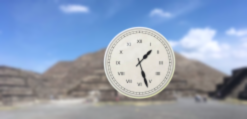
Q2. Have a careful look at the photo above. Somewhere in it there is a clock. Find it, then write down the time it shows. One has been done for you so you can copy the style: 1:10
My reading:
1:27
